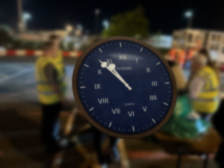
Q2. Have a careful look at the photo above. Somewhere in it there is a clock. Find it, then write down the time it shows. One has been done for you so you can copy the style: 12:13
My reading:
10:53
